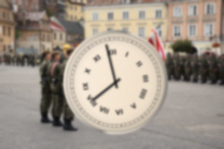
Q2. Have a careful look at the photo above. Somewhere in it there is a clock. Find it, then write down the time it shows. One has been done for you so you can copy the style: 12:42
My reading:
7:59
